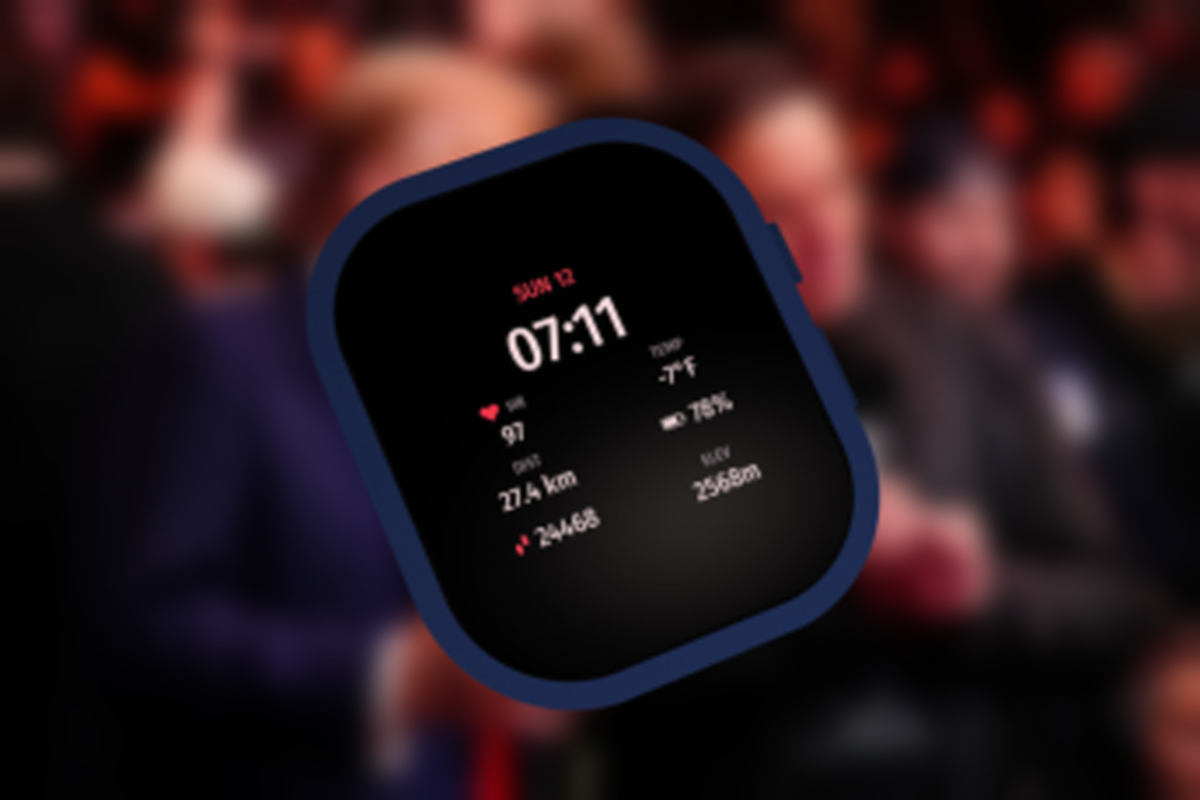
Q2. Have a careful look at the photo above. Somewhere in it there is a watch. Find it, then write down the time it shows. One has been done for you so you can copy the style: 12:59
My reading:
7:11
